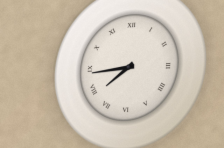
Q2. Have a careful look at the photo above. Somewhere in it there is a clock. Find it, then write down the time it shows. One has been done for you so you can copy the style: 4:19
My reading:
7:44
